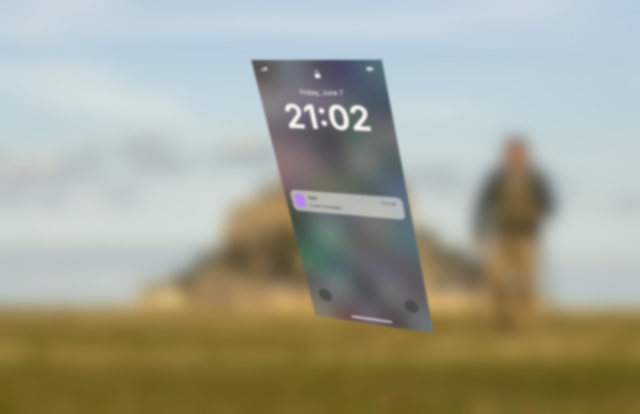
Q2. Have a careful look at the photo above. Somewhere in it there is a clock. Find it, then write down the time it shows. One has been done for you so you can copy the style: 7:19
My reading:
21:02
